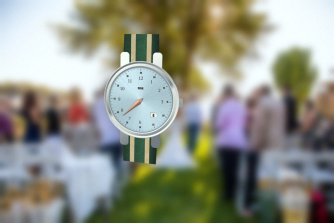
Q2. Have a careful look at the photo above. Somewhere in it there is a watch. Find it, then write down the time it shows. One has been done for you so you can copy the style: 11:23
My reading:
7:38
